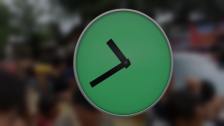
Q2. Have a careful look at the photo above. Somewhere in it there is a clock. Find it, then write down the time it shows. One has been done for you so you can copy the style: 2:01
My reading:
10:40
